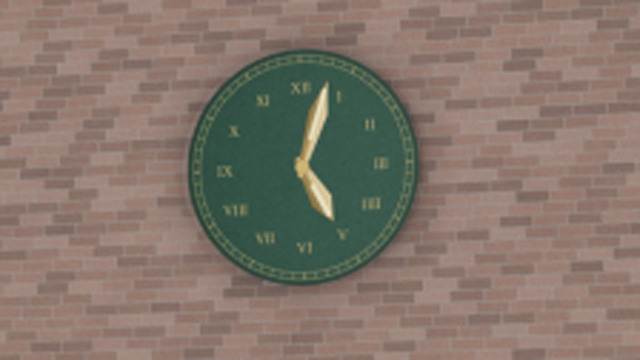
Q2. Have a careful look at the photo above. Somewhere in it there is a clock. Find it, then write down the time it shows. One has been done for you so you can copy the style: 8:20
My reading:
5:03
